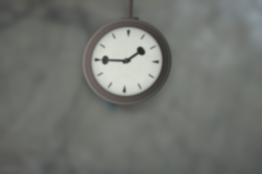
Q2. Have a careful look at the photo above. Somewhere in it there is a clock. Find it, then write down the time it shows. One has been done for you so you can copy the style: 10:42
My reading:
1:45
